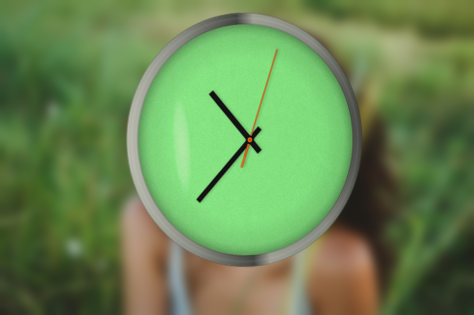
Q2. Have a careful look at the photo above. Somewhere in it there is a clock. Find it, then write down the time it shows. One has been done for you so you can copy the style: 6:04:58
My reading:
10:37:03
